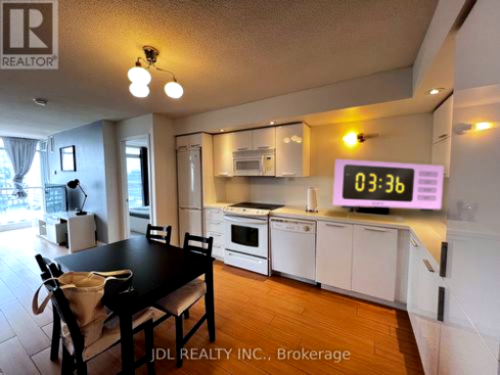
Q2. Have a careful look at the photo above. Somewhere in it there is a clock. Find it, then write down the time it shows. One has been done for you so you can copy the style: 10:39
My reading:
3:36
